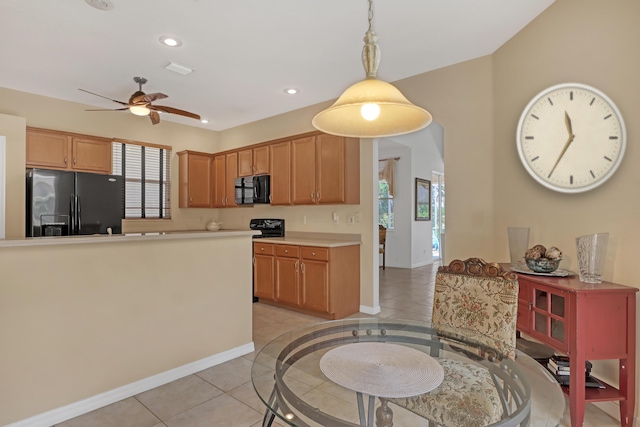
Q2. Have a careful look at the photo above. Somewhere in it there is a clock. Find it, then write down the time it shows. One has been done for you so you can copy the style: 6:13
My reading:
11:35
